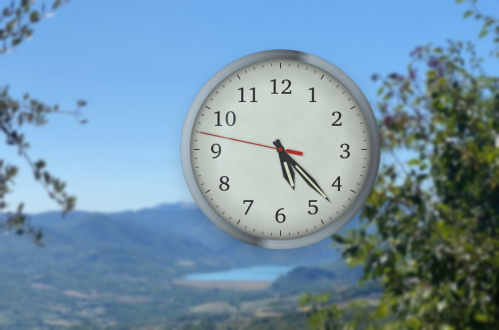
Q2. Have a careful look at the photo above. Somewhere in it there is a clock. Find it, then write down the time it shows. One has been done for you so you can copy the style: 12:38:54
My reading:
5:22:47
